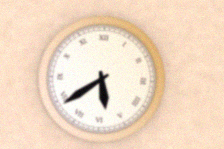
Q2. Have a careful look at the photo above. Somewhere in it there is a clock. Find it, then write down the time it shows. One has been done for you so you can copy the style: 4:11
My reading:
5:39
